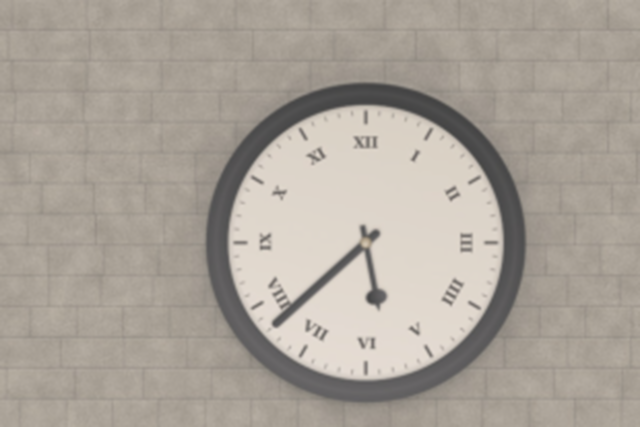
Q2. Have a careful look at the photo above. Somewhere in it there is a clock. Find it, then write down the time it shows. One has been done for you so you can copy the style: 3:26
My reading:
5:38
